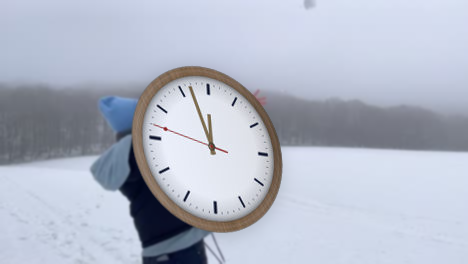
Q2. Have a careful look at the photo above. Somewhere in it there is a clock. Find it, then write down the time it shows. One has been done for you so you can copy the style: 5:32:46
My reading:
11:56:47
